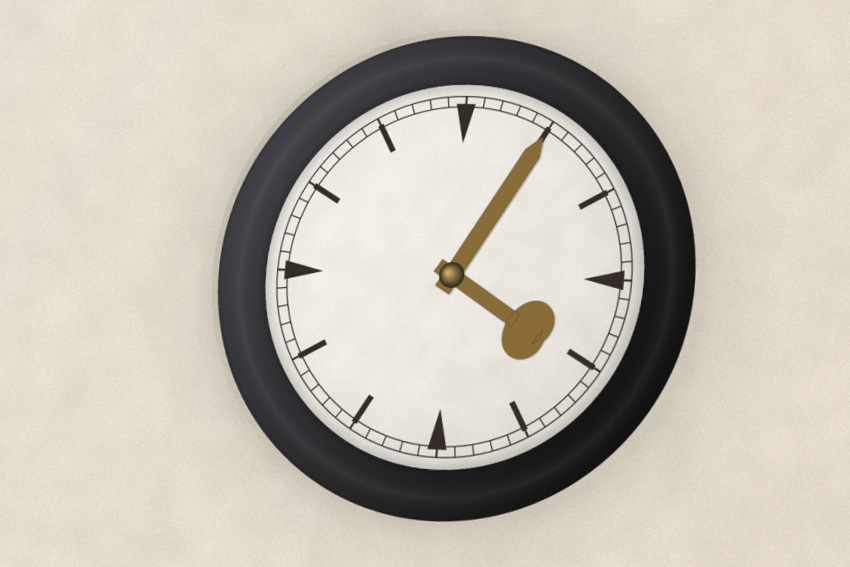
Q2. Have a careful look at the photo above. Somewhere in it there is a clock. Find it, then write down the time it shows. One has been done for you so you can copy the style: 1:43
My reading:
4:05
